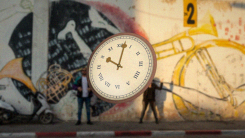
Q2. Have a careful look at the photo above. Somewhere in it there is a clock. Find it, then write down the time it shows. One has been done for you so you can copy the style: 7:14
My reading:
10:02
